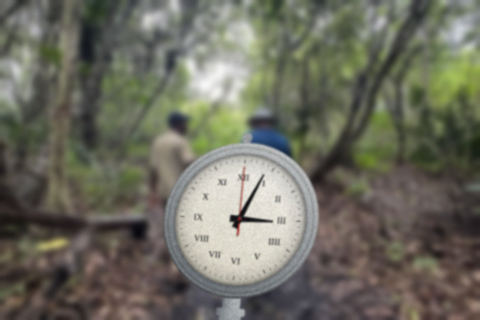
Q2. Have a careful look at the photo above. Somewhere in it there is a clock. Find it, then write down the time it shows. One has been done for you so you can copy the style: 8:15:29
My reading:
3:04:00
